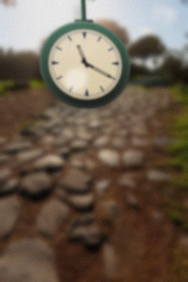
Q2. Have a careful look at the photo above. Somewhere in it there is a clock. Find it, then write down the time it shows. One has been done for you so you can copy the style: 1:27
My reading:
11:20
